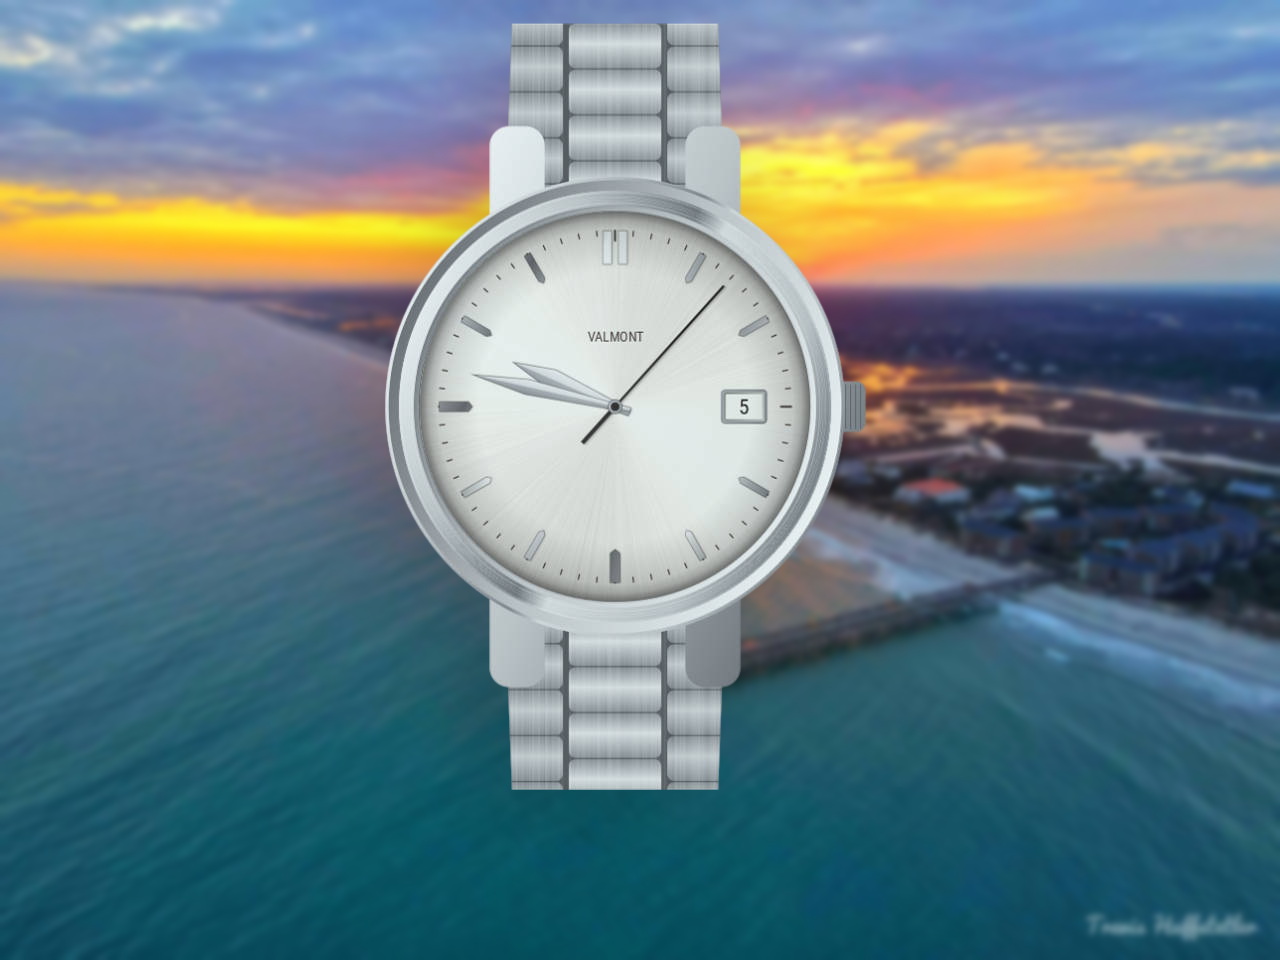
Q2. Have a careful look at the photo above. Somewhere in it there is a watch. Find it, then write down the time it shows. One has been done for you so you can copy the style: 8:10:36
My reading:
9:47:07
